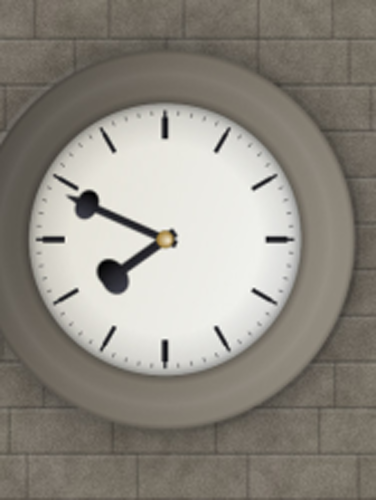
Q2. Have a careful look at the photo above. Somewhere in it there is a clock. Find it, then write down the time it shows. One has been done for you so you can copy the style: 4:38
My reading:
7:49
